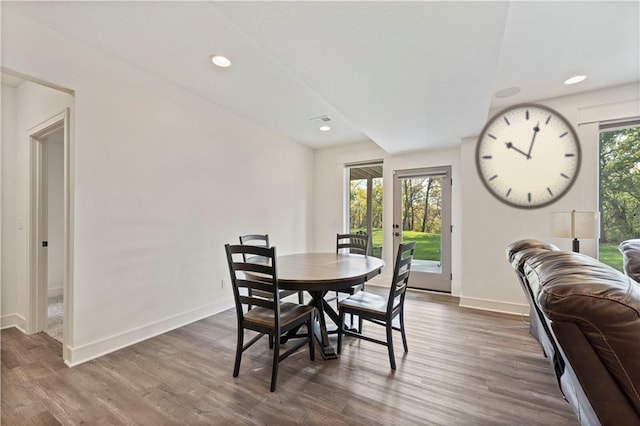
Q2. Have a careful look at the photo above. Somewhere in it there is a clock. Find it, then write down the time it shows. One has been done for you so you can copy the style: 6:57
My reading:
10:03
